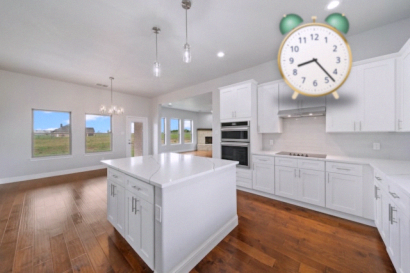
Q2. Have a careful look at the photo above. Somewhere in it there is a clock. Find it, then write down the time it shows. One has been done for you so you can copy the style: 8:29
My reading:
8:23
